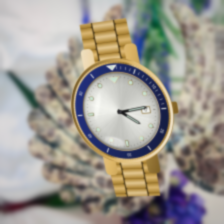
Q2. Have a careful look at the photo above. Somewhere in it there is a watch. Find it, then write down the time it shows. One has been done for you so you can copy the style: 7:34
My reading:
4:14
